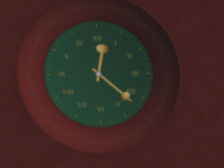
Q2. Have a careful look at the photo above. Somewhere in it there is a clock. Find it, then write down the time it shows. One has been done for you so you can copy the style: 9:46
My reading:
12:22
